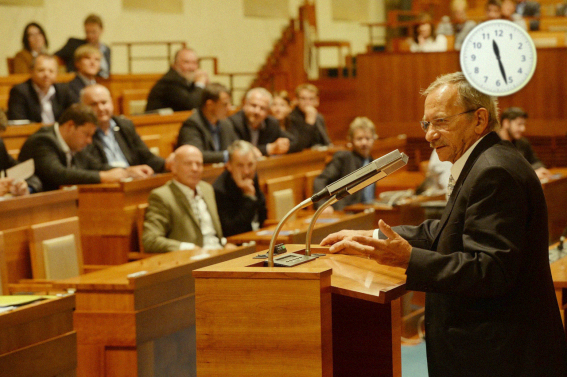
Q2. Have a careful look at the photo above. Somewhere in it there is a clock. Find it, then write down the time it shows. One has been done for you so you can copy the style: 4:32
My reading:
11:27
